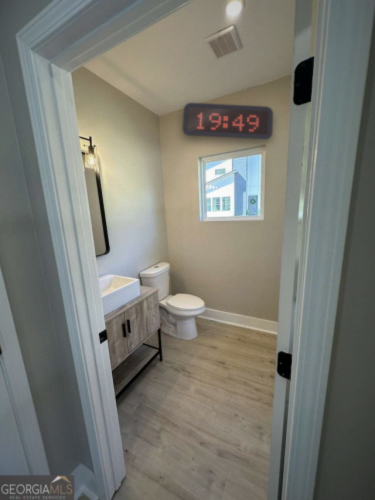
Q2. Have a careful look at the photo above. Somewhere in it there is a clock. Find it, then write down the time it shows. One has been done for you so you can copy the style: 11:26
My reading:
19:49
